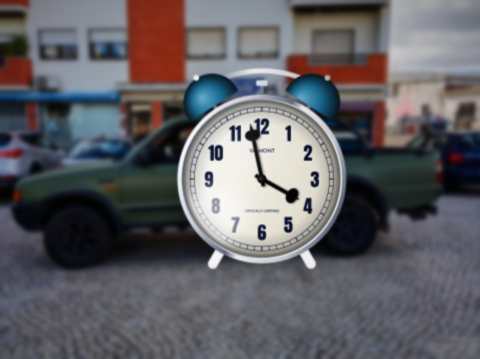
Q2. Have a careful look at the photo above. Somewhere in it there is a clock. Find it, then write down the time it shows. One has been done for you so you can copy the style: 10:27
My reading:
3:58
